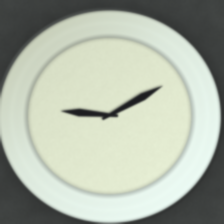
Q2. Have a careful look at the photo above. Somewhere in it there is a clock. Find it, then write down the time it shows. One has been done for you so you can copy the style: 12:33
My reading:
9:10
